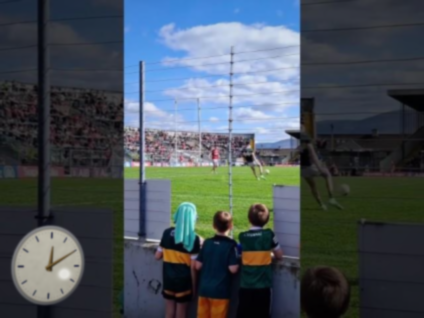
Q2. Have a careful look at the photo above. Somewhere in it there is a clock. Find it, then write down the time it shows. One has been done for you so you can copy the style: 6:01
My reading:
12:10
